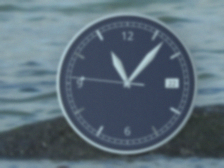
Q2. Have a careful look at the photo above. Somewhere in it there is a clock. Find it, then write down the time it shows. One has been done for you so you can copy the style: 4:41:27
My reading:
11:06:46
